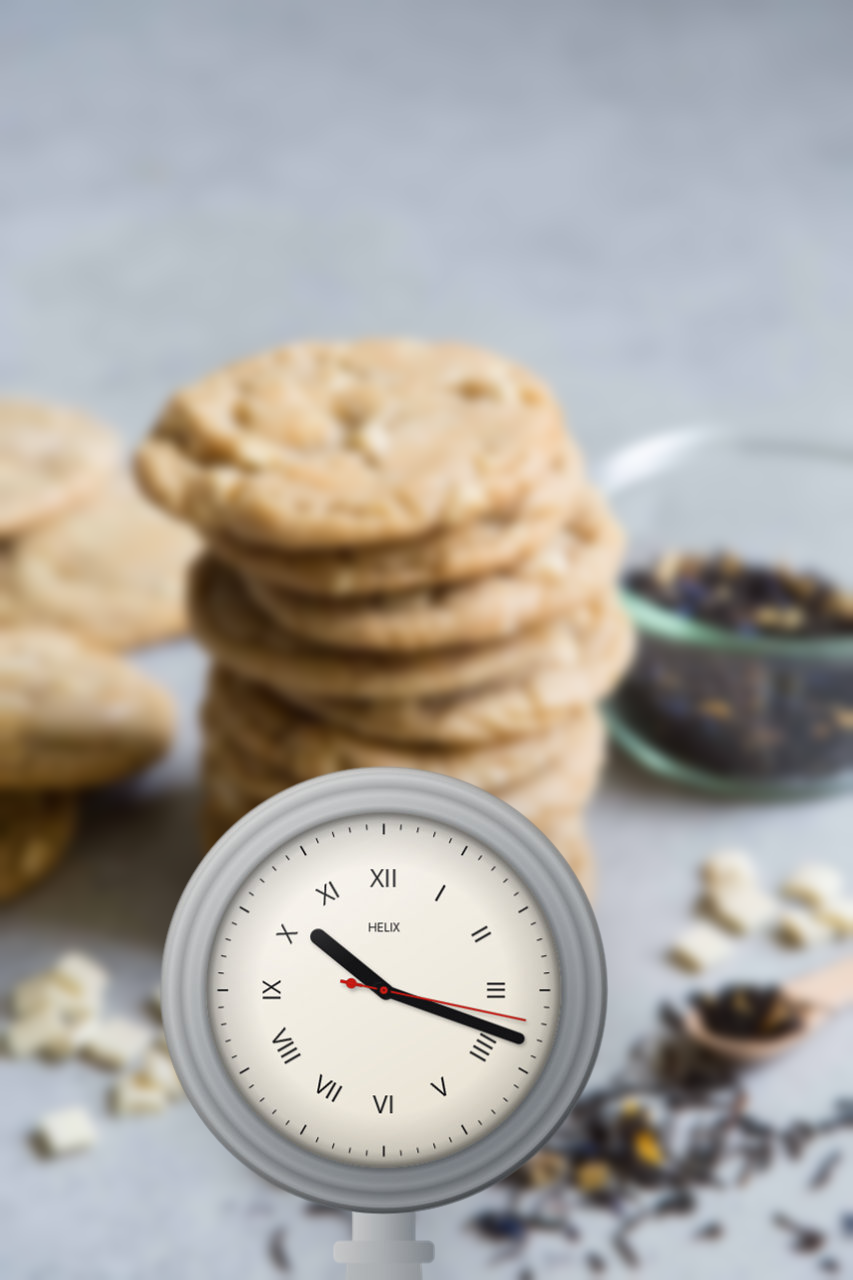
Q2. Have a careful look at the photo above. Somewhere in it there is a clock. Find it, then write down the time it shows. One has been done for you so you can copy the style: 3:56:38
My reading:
10:18:17
